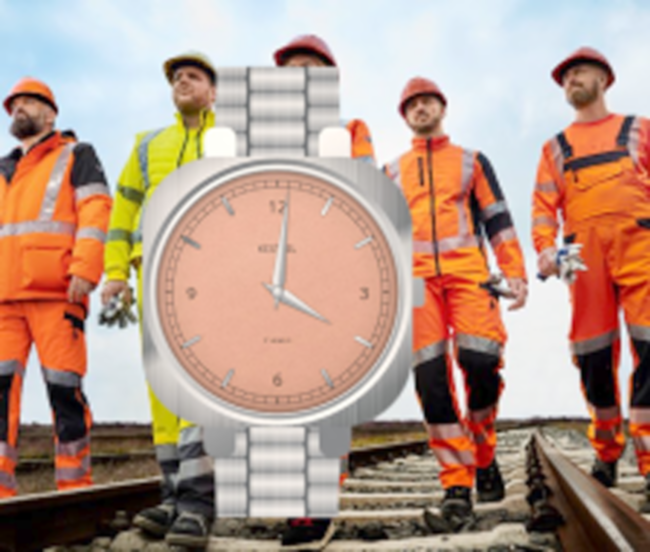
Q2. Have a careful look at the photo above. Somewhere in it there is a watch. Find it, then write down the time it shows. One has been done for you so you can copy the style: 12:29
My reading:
4:01
